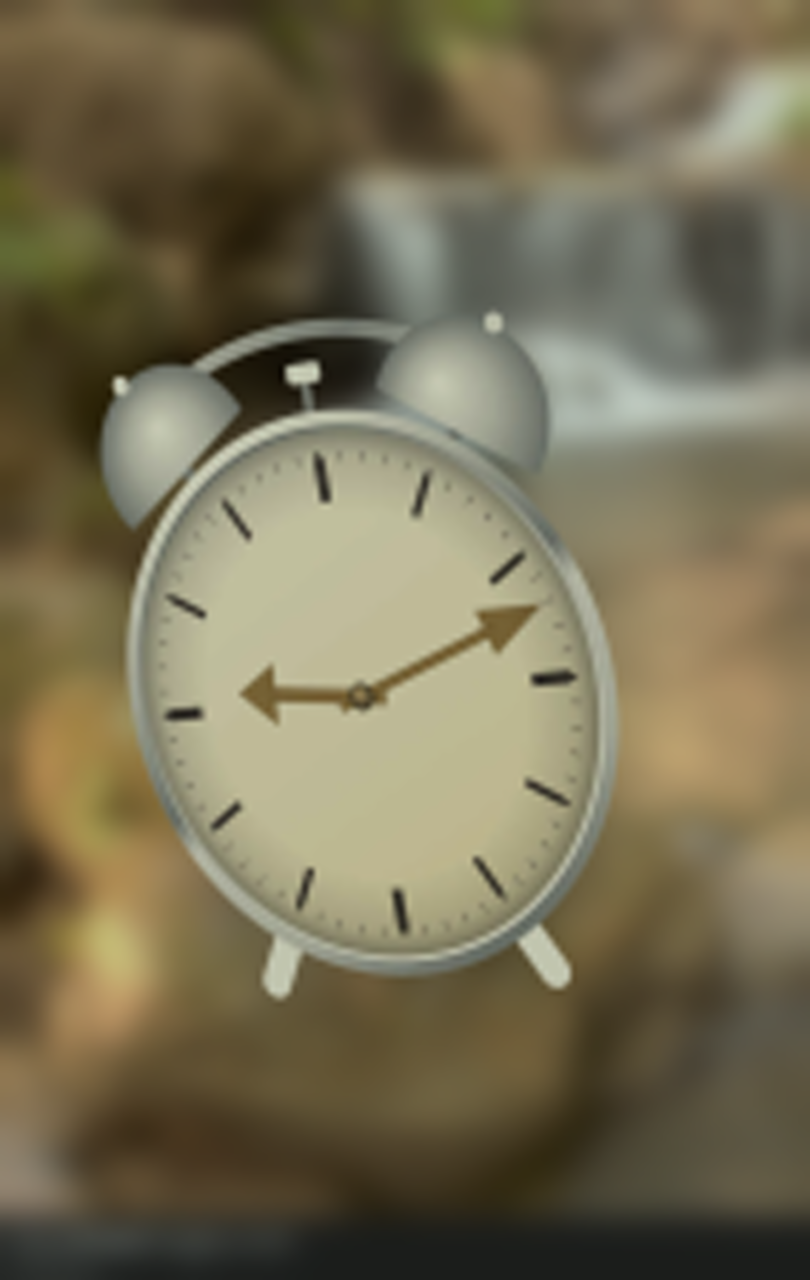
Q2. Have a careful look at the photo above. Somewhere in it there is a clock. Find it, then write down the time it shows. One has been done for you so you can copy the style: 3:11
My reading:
9:12
